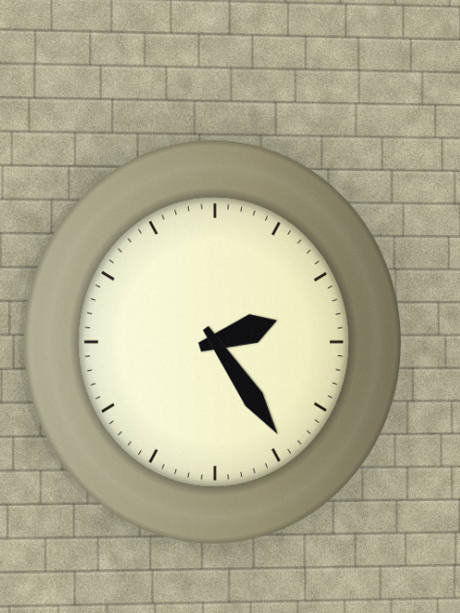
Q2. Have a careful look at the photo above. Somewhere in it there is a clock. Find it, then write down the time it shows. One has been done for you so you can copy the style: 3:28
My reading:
2:24
